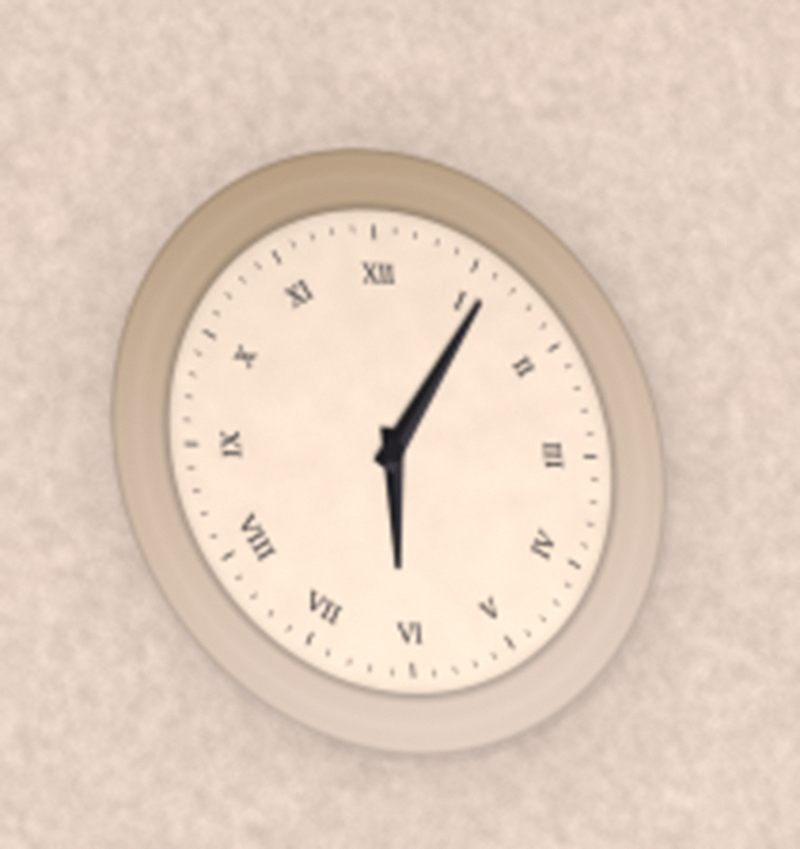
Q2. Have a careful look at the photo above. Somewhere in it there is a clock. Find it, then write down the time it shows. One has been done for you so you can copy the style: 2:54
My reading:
6:06
